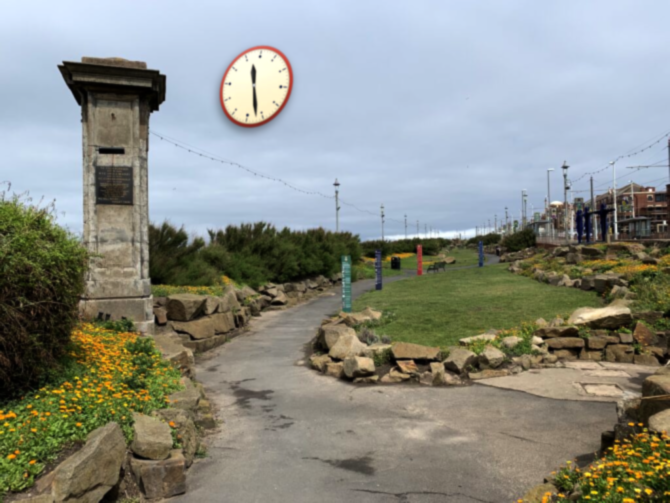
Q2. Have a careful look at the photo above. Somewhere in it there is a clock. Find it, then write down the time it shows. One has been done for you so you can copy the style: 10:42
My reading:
11:27
